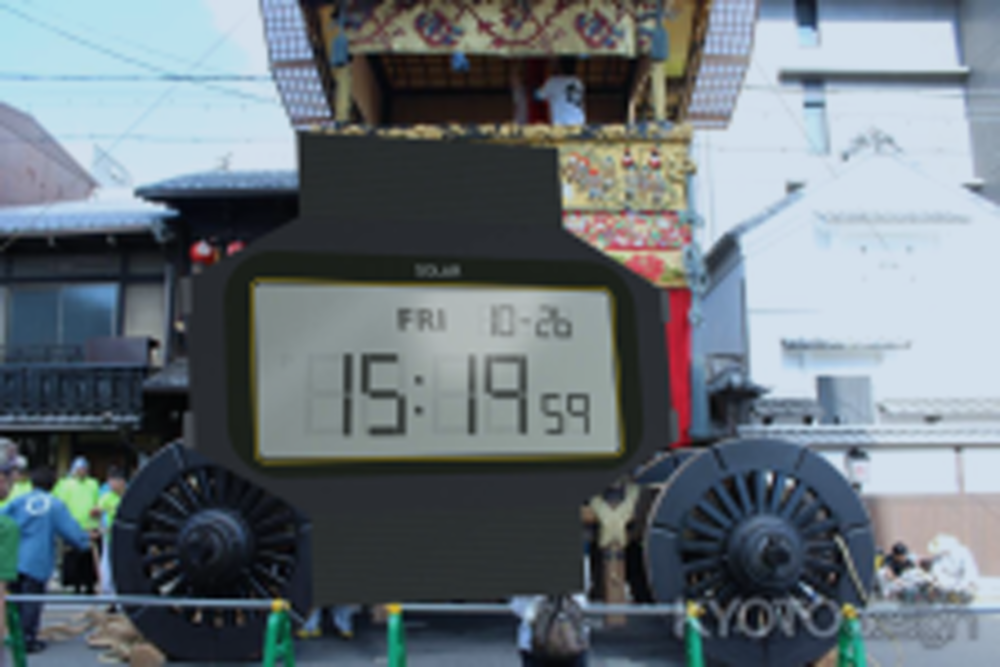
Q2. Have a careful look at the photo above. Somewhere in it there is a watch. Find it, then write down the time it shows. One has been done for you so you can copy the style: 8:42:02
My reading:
15:19:59
